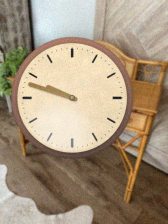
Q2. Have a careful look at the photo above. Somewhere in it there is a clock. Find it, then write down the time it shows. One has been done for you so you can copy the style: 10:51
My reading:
9:48
